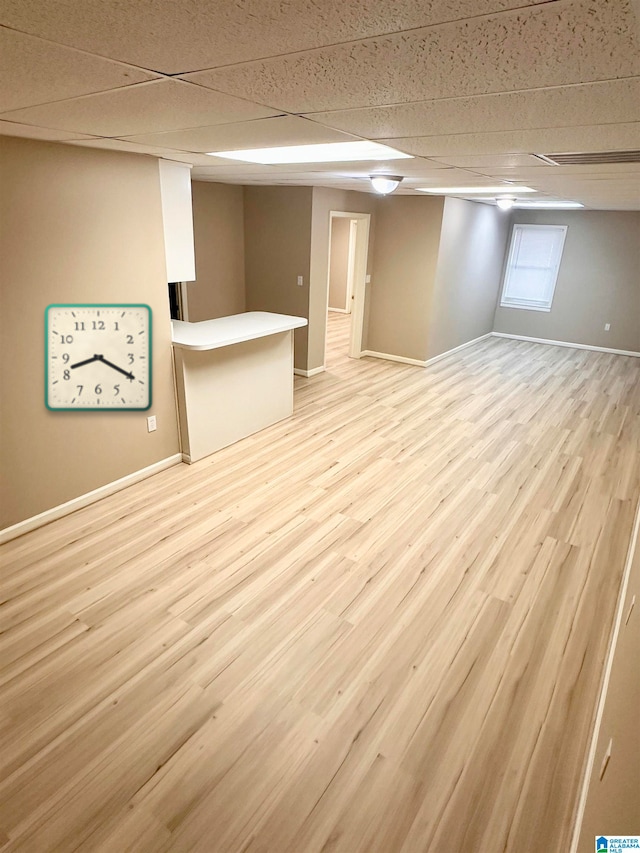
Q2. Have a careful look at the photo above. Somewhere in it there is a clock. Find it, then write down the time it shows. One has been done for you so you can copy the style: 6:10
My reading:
8:20
